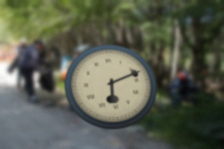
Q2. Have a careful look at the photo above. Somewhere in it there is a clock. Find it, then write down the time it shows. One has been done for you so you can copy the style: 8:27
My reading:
6:12
